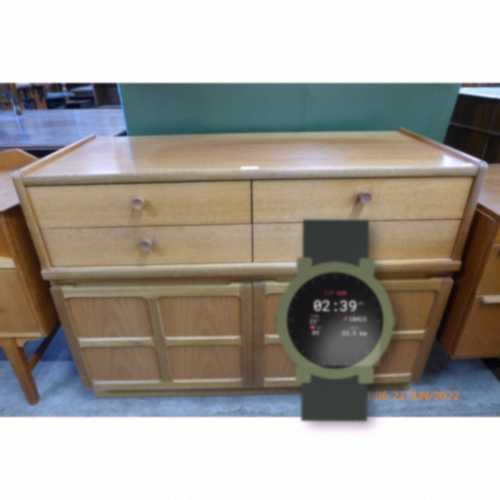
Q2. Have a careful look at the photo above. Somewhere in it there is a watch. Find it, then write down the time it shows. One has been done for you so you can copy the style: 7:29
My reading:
2:39
